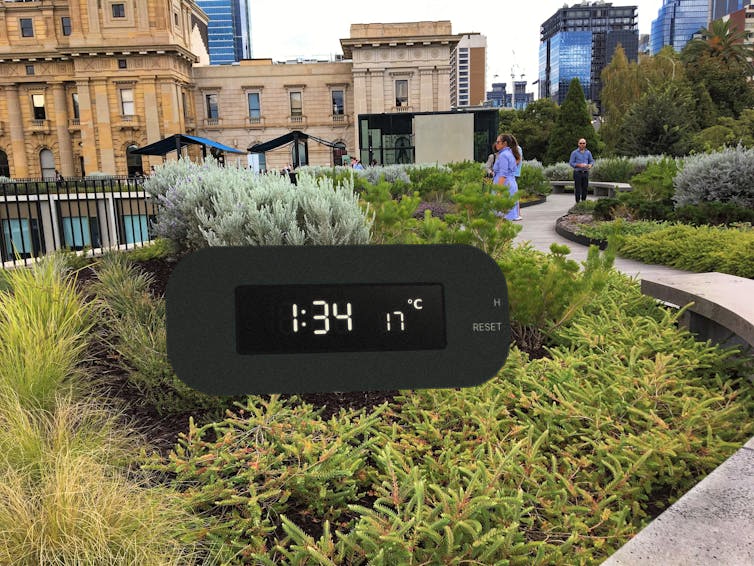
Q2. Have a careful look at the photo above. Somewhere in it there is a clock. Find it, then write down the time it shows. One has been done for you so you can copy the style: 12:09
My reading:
1:34
